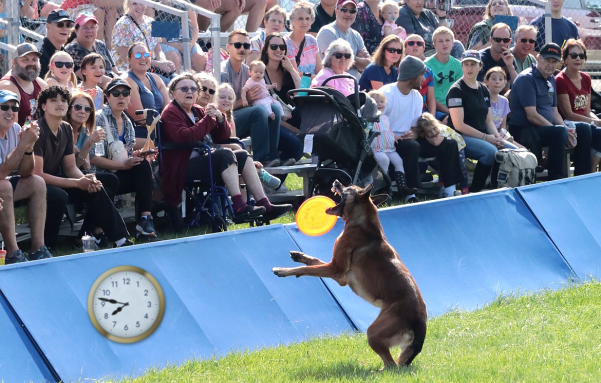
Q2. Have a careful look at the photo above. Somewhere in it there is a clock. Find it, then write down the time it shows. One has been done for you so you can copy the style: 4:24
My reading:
7:47
